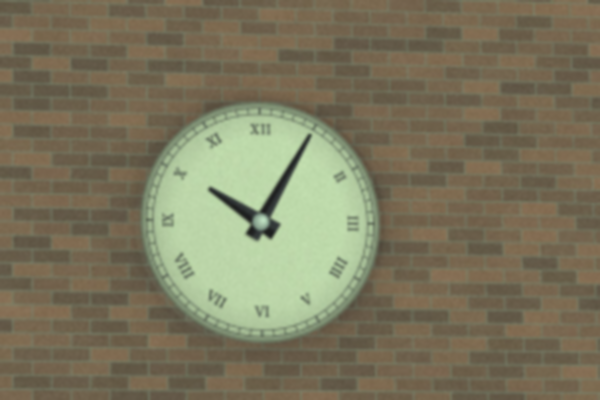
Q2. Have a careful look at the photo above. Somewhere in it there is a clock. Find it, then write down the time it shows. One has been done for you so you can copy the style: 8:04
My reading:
10:05
